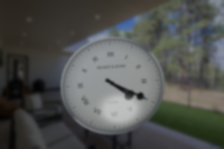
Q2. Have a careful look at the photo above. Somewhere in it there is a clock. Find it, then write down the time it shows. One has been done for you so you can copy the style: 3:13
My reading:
4:20
